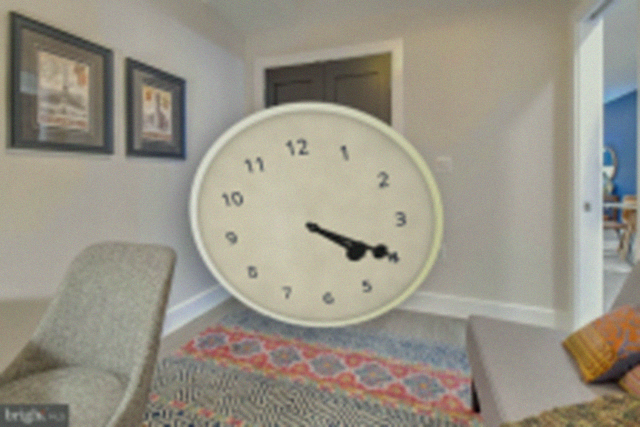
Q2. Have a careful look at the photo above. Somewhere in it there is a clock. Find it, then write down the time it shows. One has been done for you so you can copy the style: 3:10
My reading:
4:20
